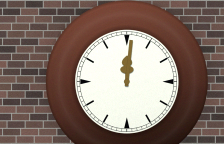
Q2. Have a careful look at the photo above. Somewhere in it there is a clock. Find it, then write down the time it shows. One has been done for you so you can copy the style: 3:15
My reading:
12:01
